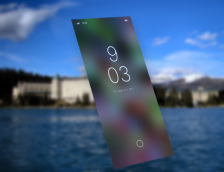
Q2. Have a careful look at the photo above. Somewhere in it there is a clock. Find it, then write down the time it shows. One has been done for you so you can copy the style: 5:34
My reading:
9:03
